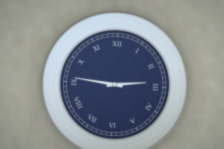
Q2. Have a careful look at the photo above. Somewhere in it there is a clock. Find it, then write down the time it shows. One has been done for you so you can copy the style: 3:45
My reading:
2:46
